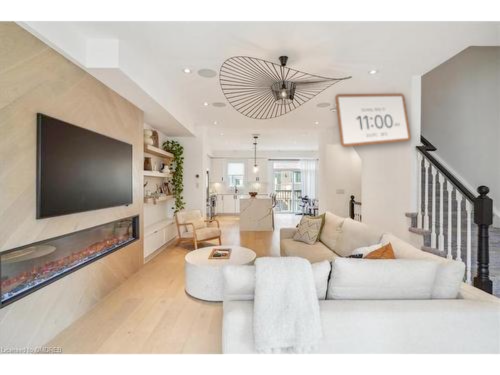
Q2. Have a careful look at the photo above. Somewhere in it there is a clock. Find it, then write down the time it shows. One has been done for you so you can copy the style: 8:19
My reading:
11:00
